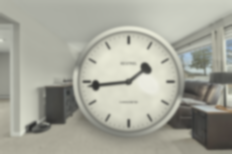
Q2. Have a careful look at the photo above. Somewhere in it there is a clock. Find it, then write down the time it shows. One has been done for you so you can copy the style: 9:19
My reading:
1:44
